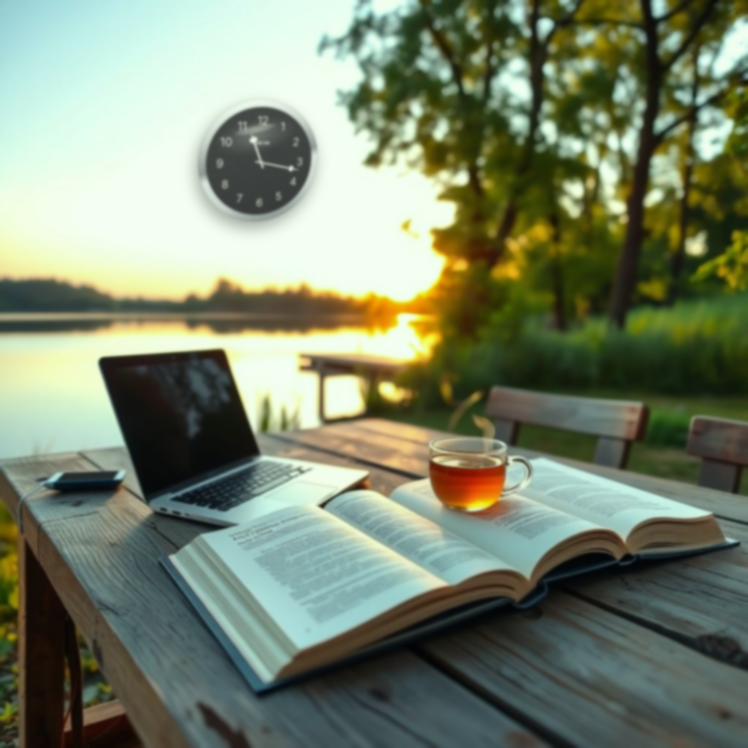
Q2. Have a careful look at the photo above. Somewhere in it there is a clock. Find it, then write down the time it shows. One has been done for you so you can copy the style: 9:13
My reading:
11:17
